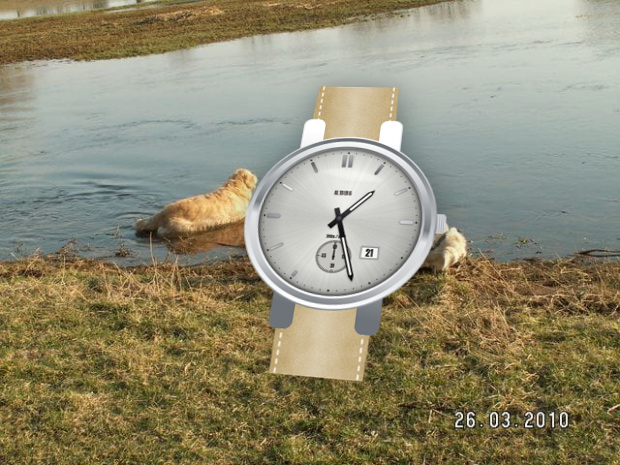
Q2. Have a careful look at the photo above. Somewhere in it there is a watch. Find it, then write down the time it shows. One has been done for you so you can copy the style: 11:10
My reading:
1:27
